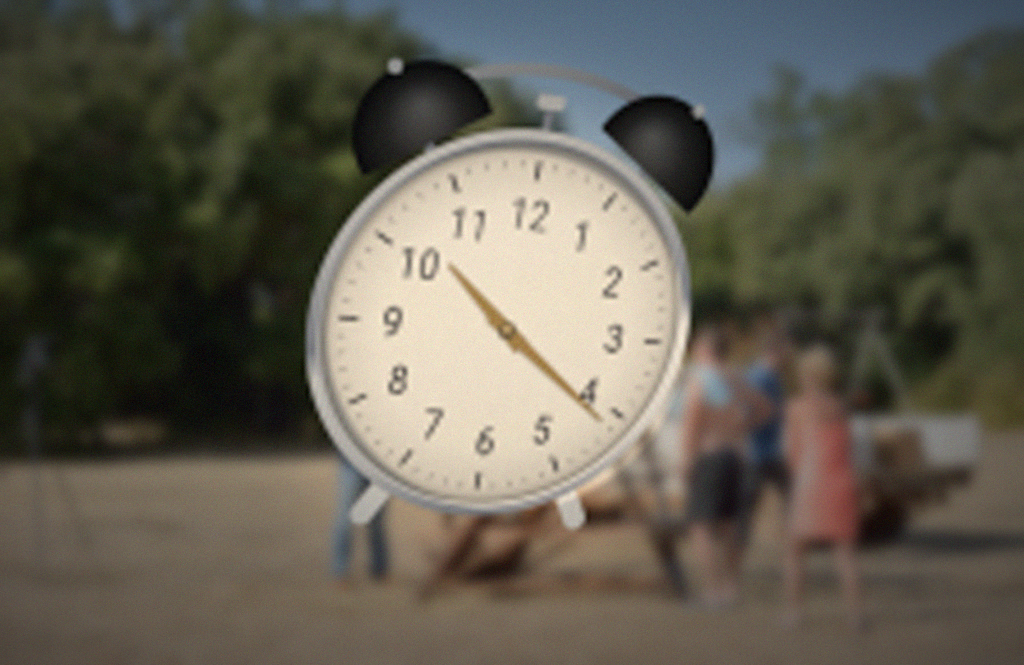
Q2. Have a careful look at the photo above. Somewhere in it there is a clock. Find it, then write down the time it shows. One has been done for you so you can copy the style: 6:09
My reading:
10:21
